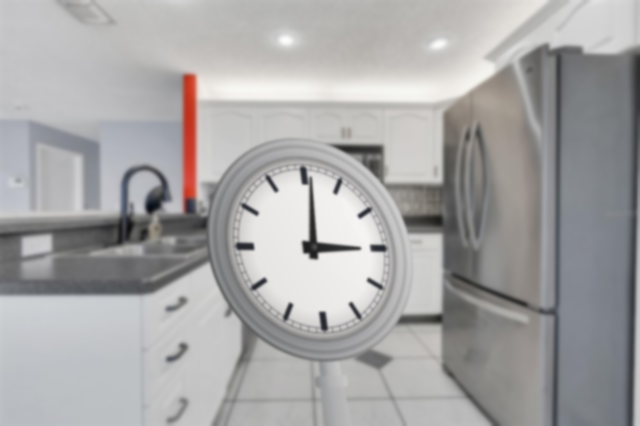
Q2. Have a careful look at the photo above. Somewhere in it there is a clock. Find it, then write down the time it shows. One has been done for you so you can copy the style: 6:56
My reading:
3:01
